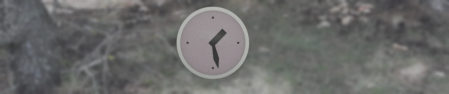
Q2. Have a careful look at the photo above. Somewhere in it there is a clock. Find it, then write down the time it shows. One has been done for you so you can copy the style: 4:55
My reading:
1:28
